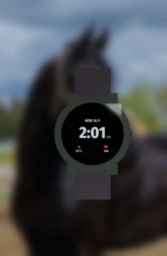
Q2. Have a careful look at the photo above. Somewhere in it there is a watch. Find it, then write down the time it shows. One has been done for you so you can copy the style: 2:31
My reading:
2:01
